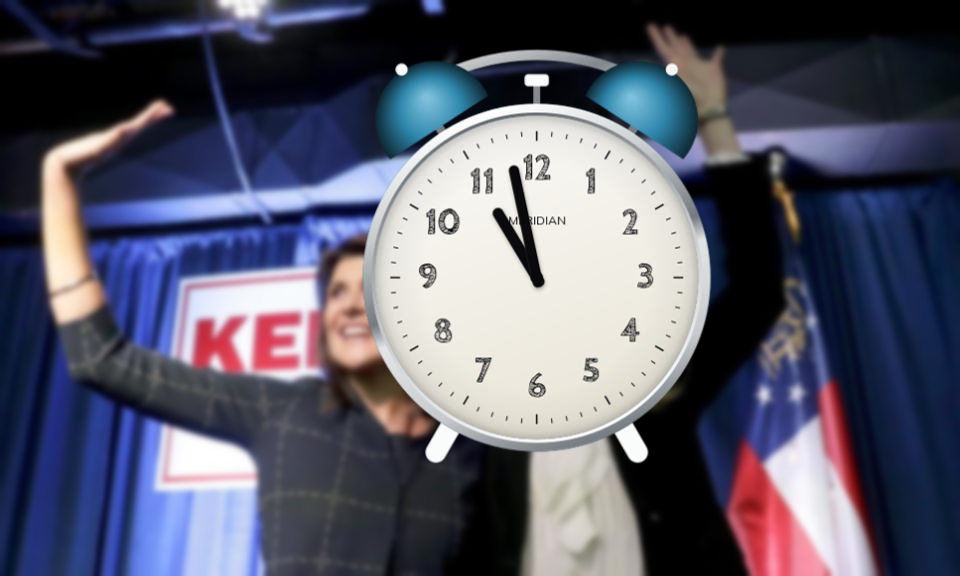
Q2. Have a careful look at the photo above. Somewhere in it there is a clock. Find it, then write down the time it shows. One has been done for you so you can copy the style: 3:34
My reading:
10:58
